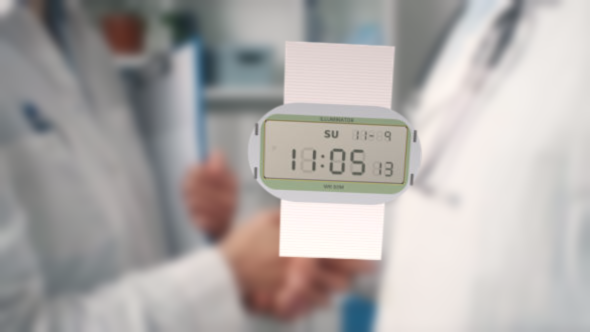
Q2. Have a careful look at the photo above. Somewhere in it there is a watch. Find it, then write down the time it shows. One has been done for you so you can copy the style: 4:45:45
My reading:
11:05:13
